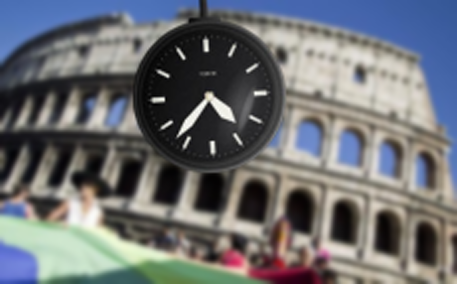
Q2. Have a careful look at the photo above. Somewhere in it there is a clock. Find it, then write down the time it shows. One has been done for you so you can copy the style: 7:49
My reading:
4:37
